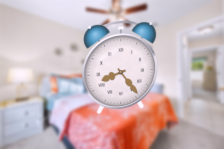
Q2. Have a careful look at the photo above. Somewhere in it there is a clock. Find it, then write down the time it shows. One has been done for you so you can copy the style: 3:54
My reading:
8:24
